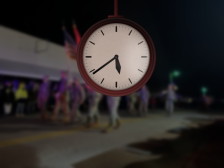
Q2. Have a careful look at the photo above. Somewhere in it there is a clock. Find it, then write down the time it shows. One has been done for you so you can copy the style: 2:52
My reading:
5:39
